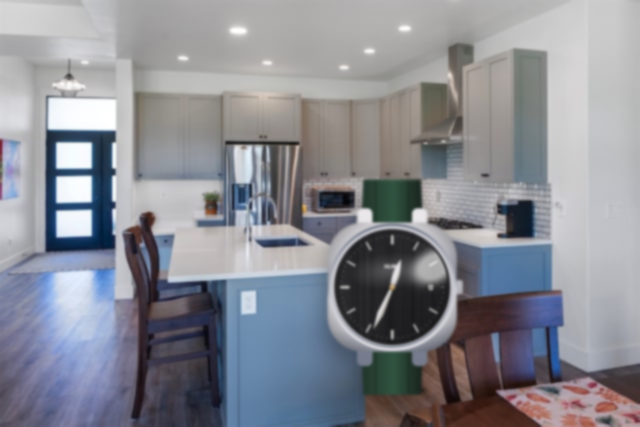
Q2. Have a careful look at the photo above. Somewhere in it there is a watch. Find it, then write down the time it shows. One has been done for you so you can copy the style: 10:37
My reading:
12:34
